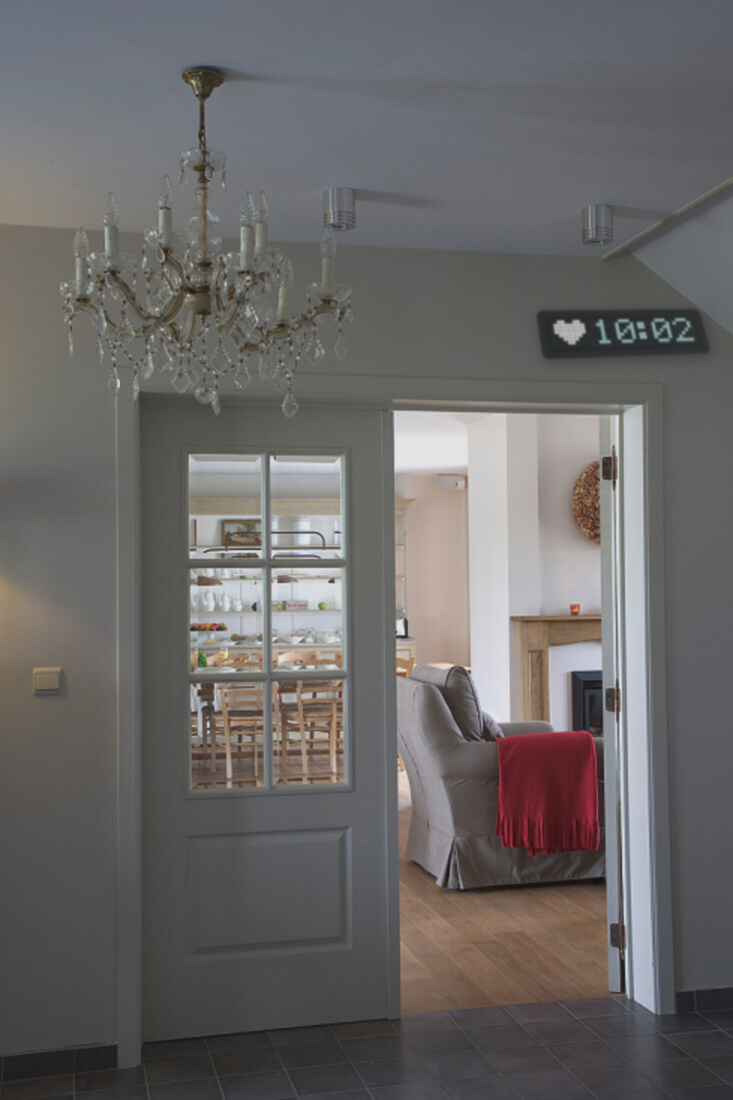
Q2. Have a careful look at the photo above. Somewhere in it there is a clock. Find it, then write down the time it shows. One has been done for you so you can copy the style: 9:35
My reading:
10:02
